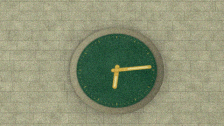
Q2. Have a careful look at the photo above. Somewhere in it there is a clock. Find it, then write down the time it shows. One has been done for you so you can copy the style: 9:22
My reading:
6:14
